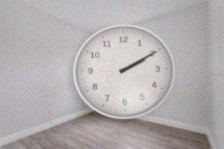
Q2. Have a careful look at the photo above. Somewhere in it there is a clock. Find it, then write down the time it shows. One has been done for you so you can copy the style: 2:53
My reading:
2:10
